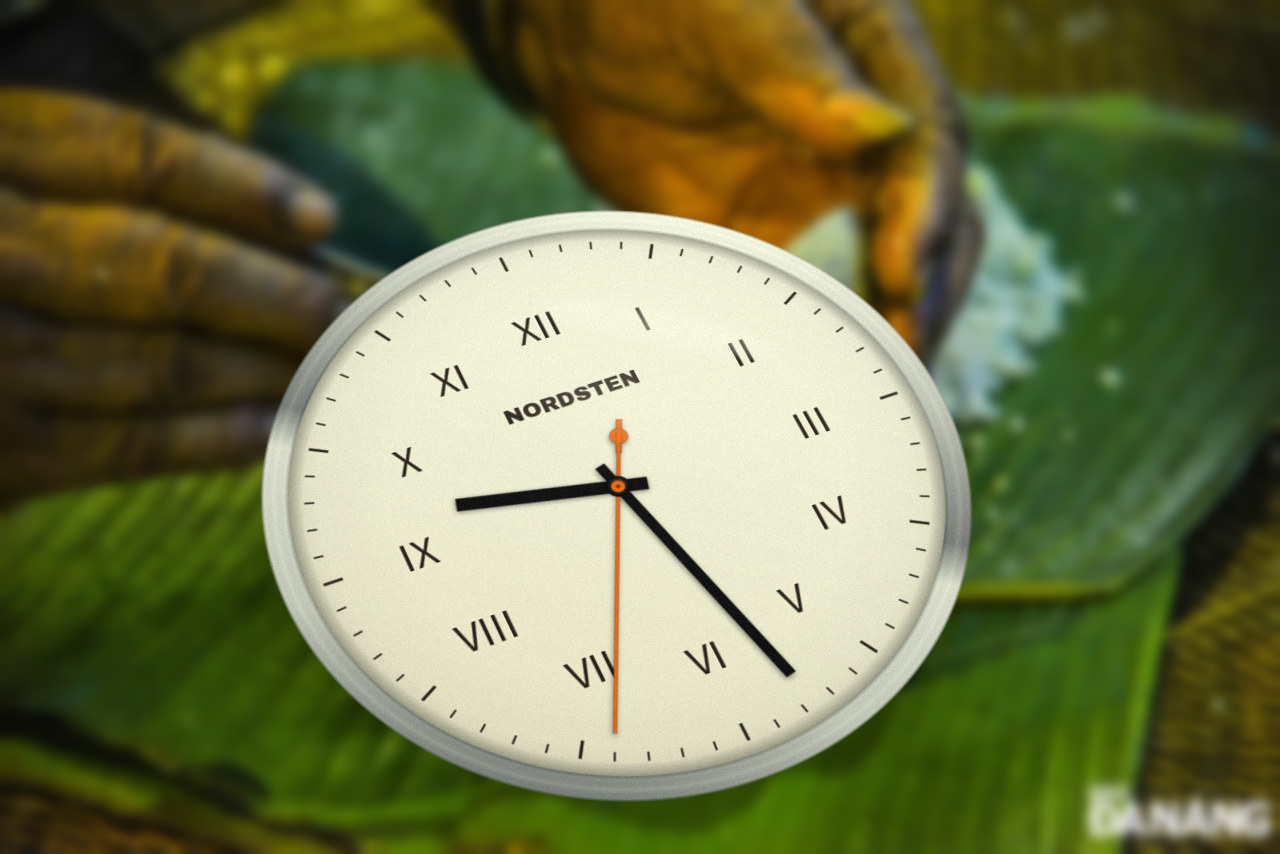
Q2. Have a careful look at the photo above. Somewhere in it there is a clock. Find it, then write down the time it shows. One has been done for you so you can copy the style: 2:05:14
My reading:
9:27:34
